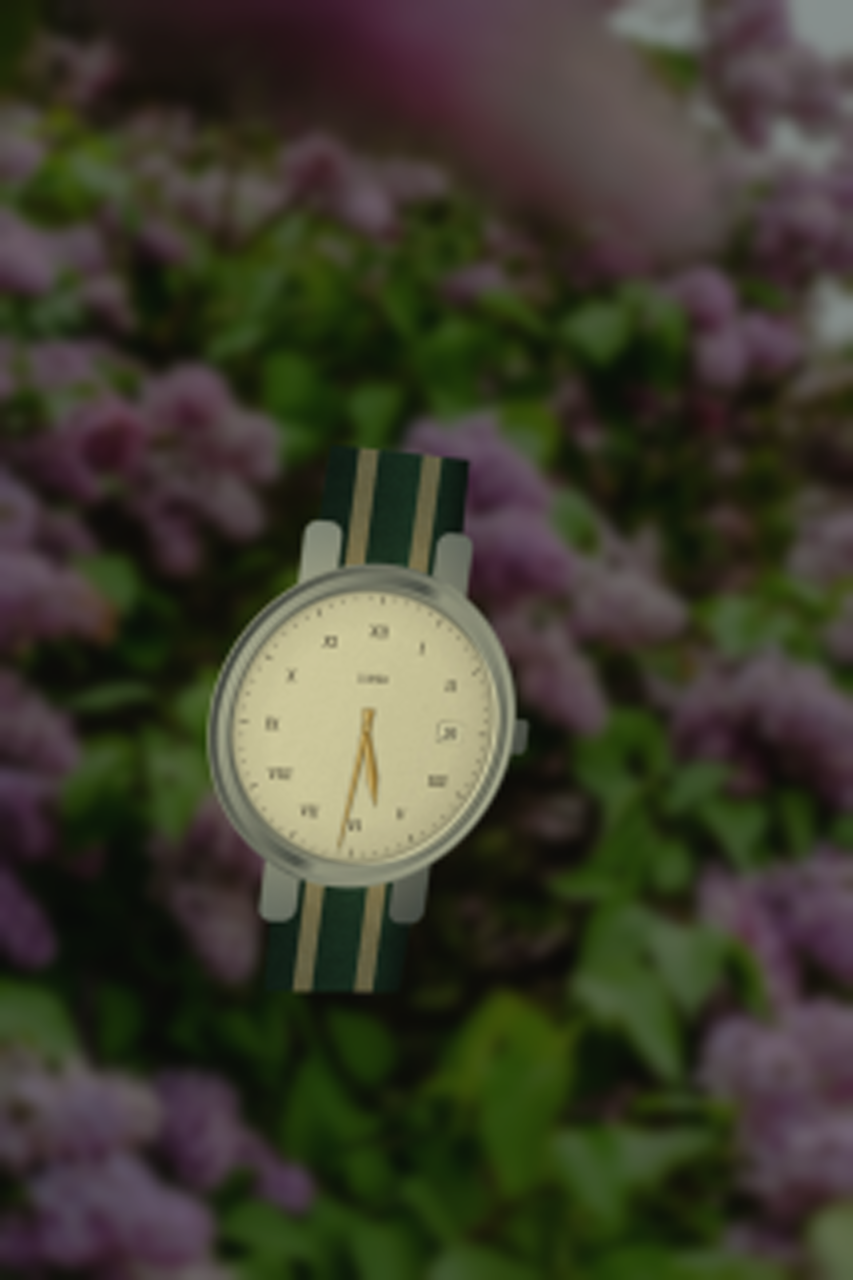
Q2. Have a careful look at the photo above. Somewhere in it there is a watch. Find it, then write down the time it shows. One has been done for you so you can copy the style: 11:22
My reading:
5:31
